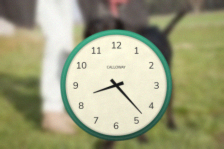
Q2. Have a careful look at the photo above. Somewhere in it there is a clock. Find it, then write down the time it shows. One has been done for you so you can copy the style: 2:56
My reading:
8:23
